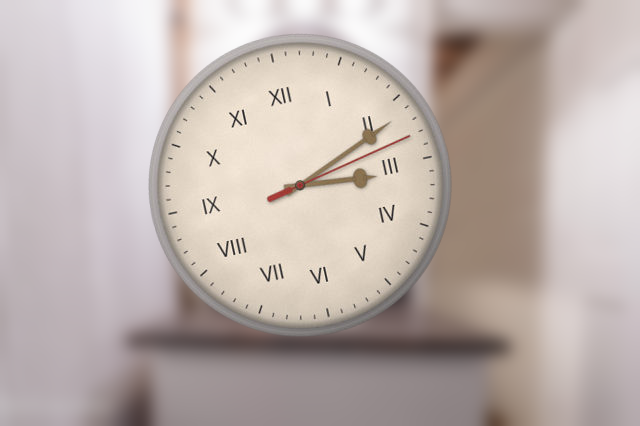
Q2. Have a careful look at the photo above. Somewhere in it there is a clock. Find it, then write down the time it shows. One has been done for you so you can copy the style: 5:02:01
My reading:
3:11:13
